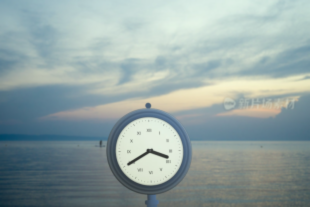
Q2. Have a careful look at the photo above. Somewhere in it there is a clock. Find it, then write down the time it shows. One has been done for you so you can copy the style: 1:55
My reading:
3:40
